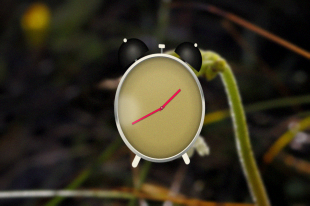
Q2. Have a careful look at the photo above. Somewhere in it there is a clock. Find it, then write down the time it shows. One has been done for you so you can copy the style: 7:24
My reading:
1:41
